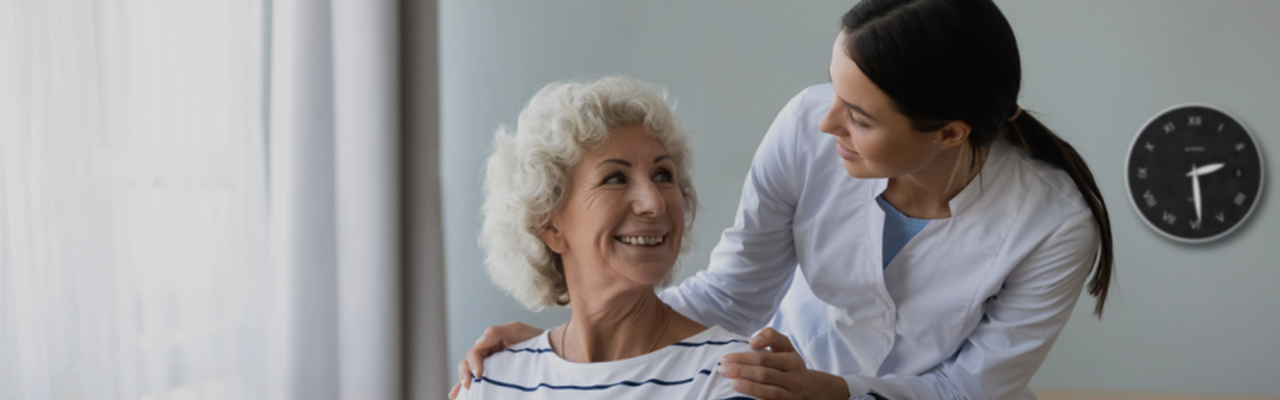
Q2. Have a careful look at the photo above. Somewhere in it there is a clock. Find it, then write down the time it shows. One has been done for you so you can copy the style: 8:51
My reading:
2:29
